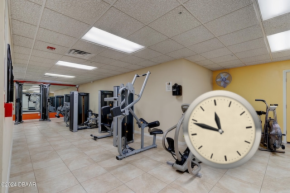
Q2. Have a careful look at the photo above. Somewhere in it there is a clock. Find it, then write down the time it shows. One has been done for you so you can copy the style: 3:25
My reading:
11:49
